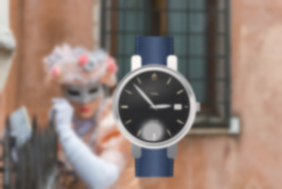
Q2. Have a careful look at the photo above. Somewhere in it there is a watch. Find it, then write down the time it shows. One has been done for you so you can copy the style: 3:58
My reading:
2:53
